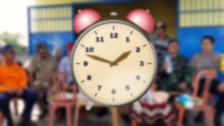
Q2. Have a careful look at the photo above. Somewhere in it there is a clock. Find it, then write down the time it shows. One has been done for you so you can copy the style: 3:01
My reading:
1:48
